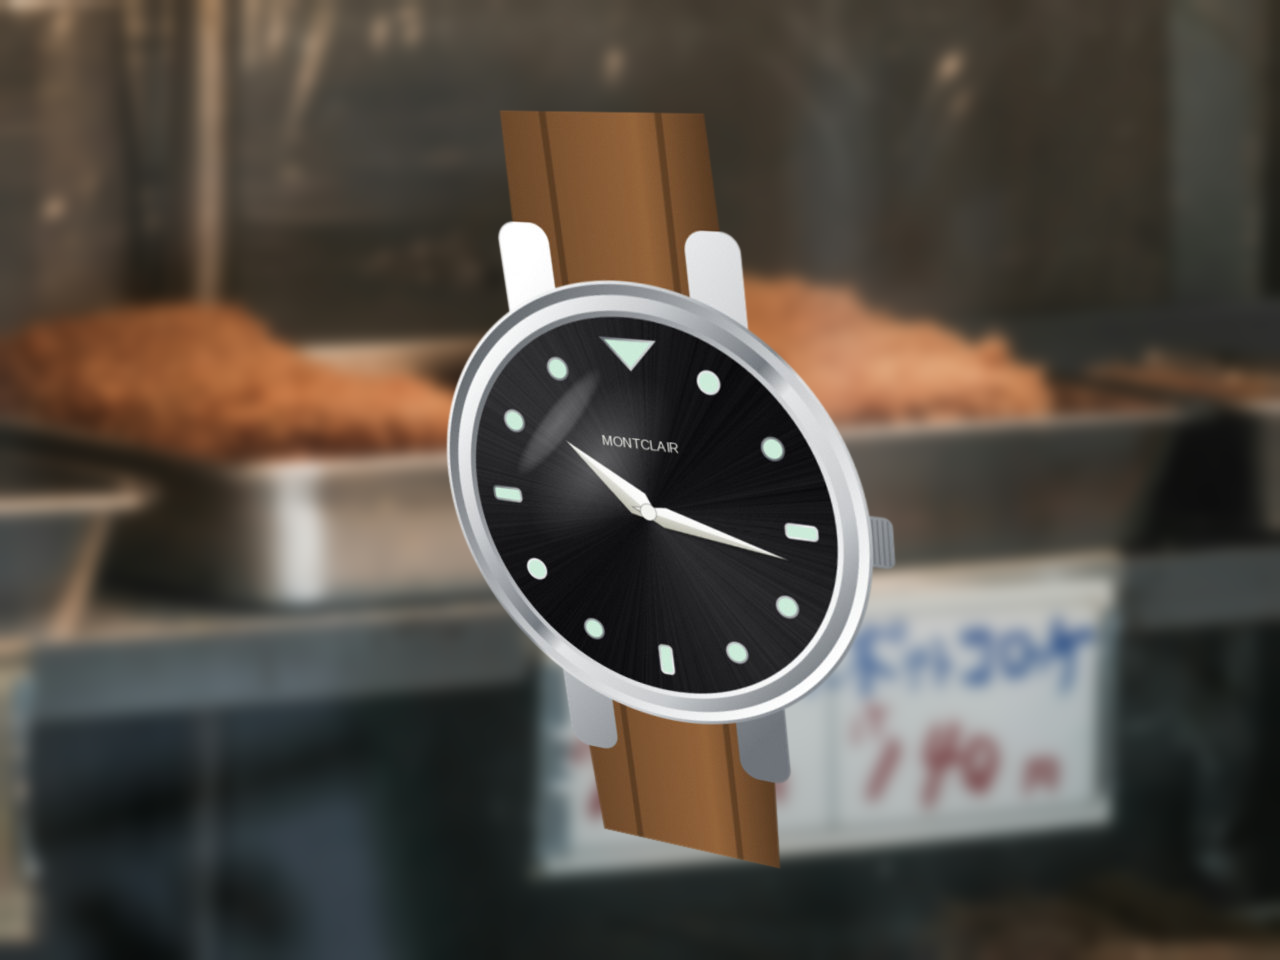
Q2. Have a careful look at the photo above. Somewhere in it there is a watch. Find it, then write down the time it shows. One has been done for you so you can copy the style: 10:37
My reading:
10:17
